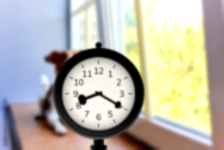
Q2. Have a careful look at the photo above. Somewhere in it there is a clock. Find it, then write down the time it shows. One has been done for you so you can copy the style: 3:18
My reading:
8:20
